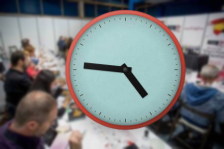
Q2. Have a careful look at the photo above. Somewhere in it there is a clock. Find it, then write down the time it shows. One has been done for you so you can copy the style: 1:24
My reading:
4:46
